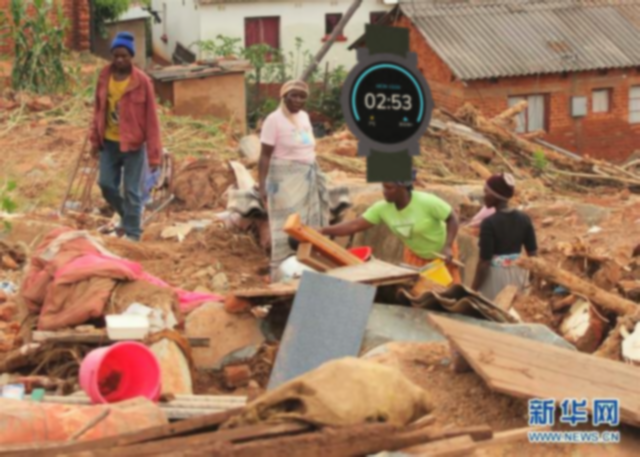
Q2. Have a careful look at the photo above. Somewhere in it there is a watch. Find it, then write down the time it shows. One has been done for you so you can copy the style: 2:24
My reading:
2:53
